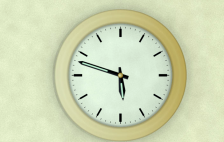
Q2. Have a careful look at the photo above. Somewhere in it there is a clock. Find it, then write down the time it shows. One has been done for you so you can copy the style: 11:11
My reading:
5:48
